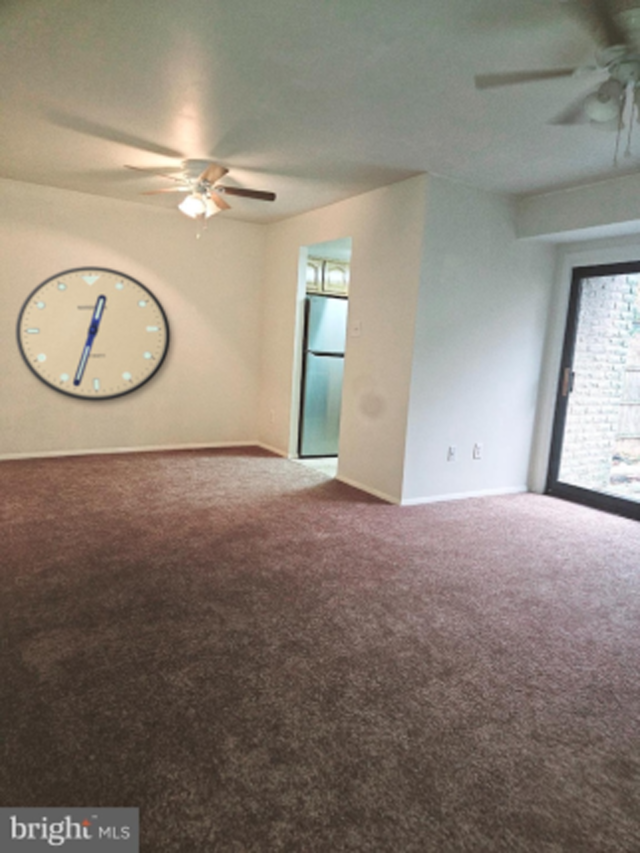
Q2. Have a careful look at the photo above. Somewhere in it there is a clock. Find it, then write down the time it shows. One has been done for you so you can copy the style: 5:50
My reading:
12:33
